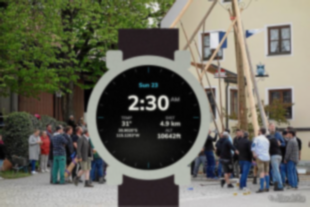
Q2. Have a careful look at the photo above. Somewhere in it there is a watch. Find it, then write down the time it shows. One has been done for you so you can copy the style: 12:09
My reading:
2:30
